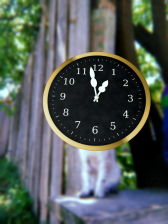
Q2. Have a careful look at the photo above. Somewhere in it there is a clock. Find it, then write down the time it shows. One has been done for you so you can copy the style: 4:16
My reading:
12:58
